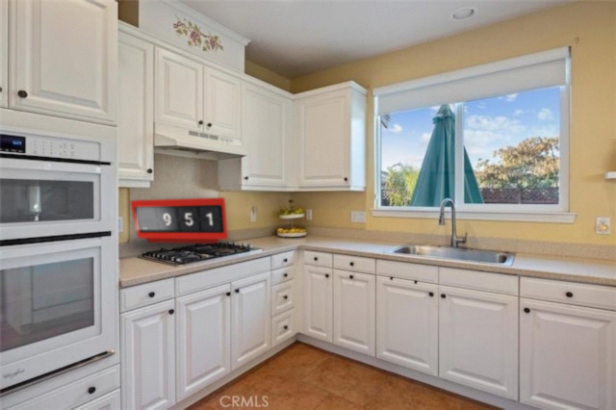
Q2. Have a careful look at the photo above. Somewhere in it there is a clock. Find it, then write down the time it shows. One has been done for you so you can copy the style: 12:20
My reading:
9:51
